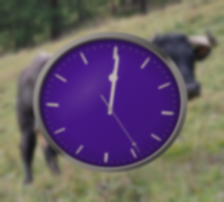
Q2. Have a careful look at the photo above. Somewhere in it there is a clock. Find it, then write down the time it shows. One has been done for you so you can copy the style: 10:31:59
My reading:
12:00:24
